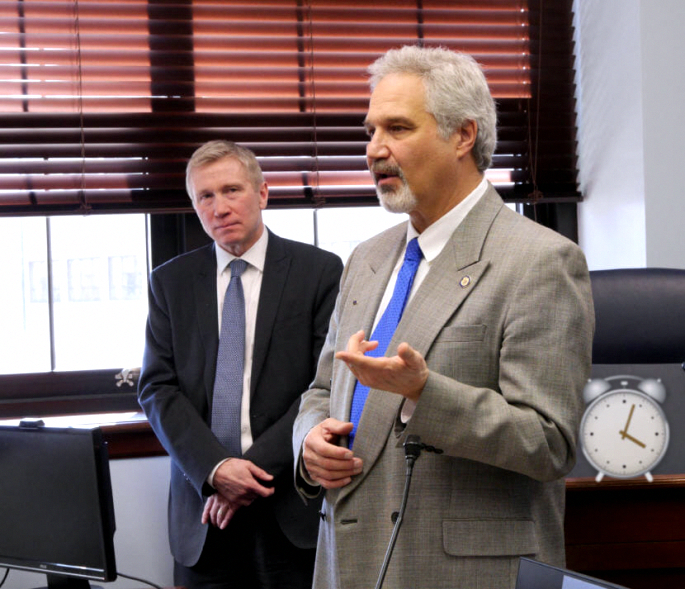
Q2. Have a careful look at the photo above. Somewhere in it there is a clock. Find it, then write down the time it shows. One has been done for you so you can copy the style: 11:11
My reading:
4:03
